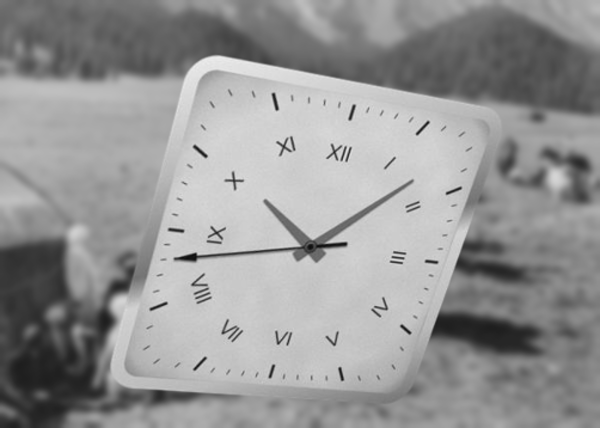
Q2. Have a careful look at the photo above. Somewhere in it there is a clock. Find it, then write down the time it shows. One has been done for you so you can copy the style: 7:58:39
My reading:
10:07:43
